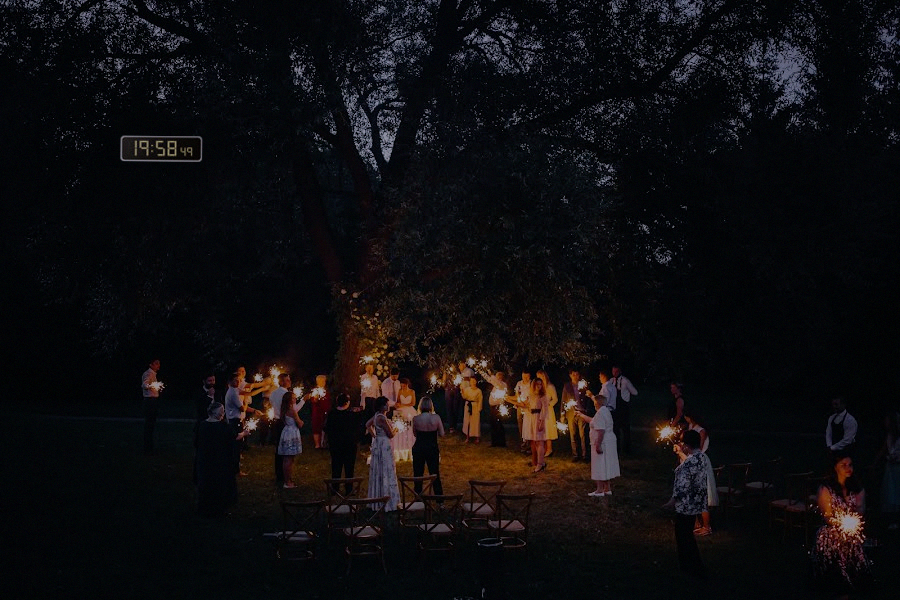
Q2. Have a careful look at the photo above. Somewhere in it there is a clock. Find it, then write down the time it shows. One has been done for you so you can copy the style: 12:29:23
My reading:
19:58:49
